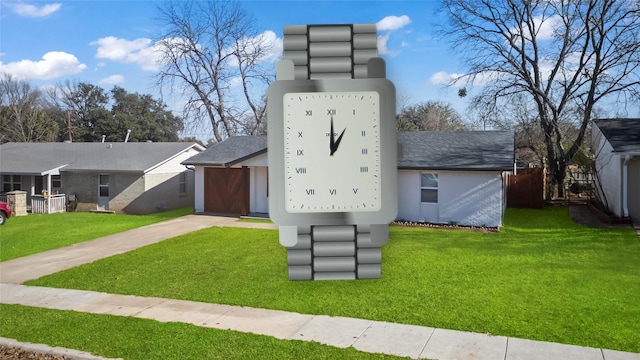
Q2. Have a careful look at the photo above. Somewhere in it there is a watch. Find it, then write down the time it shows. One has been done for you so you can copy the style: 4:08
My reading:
1:00
